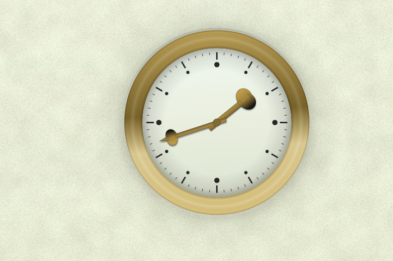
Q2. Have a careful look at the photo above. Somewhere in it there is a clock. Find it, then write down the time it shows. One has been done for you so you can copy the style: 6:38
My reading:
1:42
